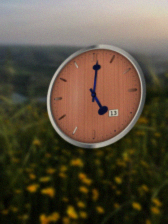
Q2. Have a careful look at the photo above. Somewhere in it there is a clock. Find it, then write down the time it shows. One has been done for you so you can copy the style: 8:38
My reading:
5:01
